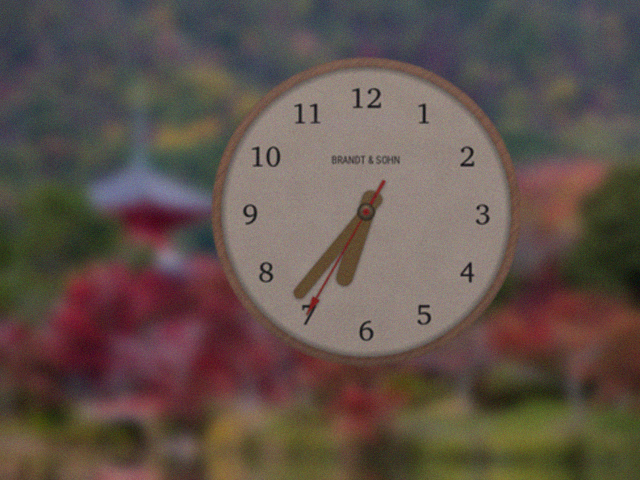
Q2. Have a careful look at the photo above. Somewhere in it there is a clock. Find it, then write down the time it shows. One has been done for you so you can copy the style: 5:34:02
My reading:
6:36:35
